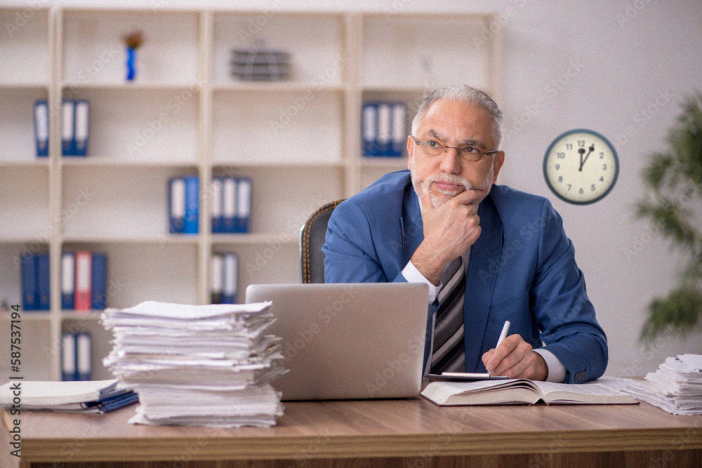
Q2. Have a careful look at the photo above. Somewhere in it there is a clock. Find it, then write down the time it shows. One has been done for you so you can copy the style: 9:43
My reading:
12:05
